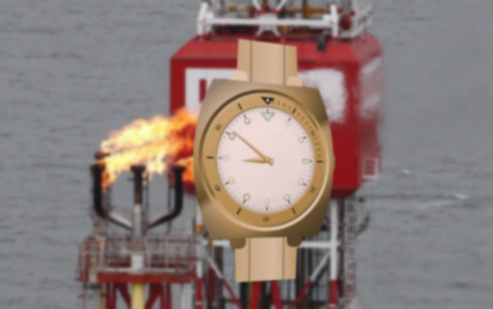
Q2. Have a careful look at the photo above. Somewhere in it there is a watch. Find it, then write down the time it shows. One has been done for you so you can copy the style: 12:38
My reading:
8:51
